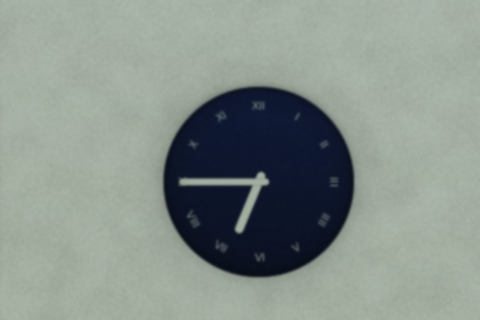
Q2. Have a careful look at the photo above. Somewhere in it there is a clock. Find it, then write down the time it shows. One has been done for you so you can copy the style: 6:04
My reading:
6:45
